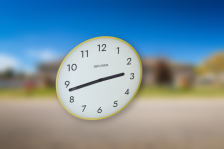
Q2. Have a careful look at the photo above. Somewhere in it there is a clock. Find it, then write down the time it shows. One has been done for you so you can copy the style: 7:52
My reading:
2:43
